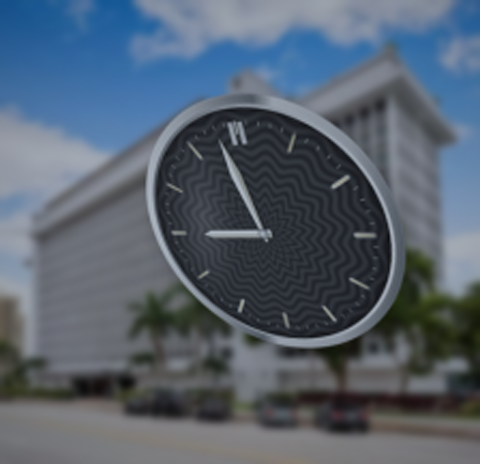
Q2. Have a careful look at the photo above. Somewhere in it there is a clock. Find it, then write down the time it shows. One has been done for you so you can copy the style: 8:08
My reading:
8:58
